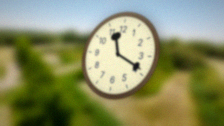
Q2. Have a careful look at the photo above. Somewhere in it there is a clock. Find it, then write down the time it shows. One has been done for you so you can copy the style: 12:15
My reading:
11:19
